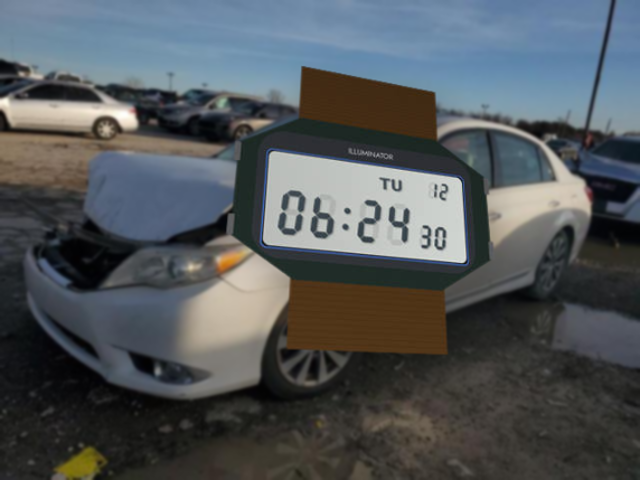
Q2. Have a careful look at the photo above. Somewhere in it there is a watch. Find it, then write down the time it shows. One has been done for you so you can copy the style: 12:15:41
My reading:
6:24:30
